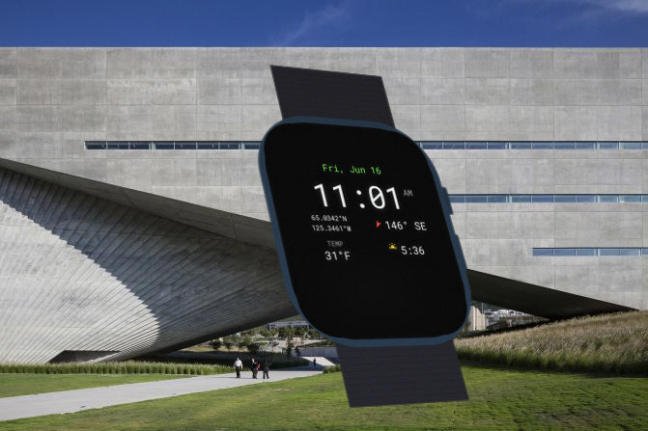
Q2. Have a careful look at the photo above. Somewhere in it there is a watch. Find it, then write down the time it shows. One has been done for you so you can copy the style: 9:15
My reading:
11:01
